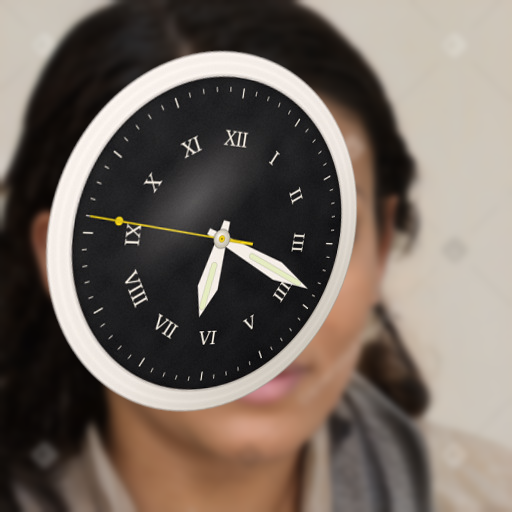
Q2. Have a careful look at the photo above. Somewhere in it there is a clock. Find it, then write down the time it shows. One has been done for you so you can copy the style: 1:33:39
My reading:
6:18:46
